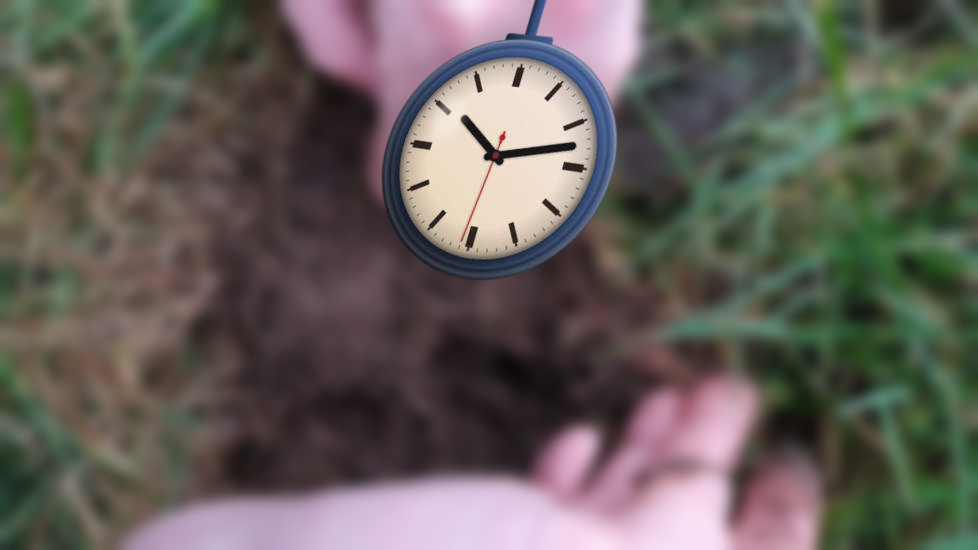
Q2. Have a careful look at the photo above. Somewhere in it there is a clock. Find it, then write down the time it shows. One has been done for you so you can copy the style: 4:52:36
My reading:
10:12:31
